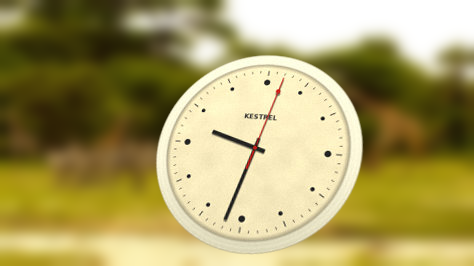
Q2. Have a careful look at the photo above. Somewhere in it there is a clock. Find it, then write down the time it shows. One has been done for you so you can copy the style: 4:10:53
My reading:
9:32:02
